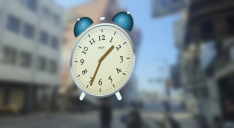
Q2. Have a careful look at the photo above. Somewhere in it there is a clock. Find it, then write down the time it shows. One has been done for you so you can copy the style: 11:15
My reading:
1:34
